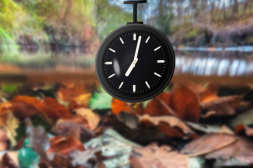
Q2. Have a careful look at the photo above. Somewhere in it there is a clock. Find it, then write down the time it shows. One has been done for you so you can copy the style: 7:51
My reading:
7:02
